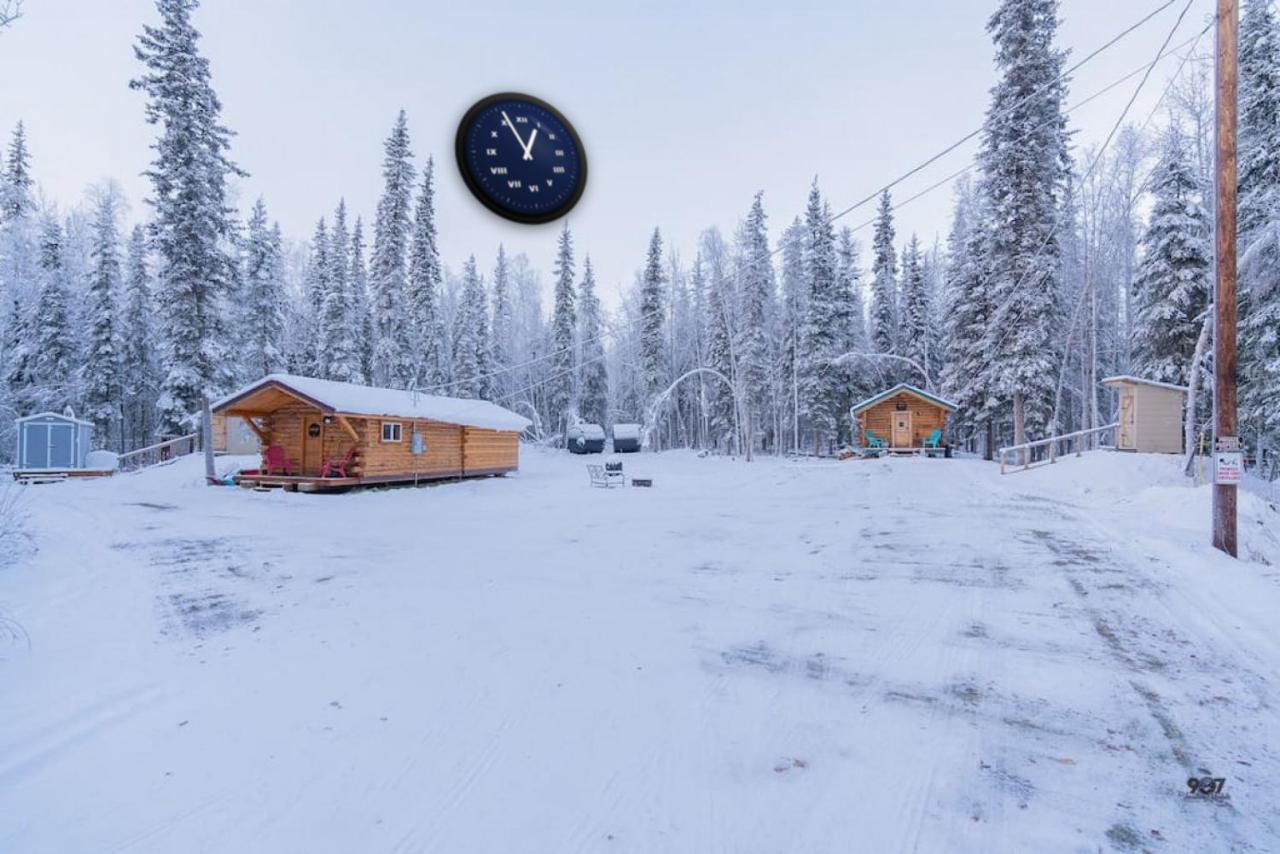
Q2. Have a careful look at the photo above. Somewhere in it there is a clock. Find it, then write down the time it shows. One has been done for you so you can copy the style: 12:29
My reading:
12:56
